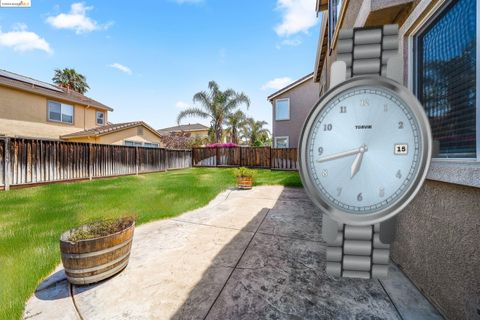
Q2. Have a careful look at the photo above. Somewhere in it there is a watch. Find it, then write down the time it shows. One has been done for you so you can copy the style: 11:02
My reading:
6:43
